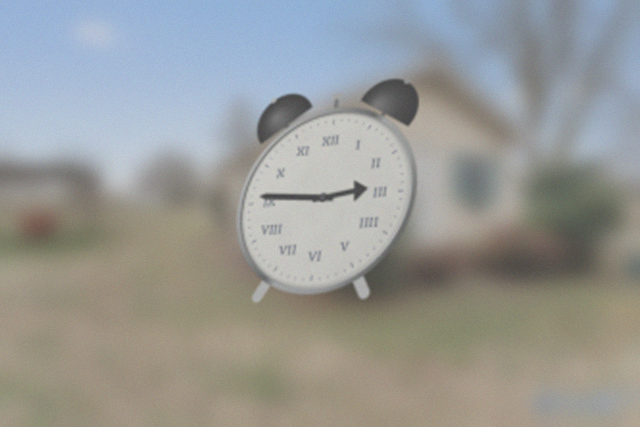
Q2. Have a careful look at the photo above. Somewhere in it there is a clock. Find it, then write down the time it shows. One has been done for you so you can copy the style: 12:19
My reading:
2:46
